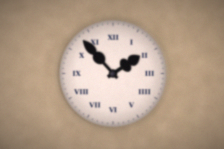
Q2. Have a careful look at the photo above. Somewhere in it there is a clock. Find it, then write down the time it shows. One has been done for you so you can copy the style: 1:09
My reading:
1:53
